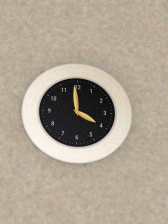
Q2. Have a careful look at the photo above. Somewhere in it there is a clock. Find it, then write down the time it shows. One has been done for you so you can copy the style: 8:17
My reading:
3:59
